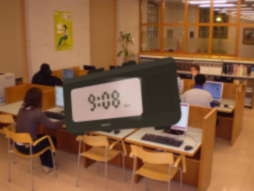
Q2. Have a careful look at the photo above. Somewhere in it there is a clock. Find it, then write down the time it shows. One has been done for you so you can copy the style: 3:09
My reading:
9:08
